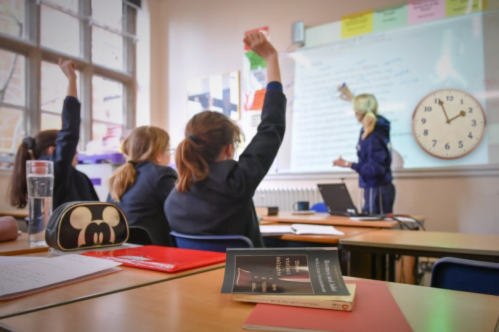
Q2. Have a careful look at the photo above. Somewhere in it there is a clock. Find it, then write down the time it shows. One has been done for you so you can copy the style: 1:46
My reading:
1:56
